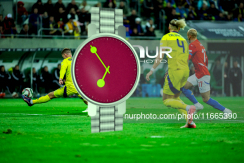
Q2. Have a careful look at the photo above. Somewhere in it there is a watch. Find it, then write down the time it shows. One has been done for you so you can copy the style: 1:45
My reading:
6:54
